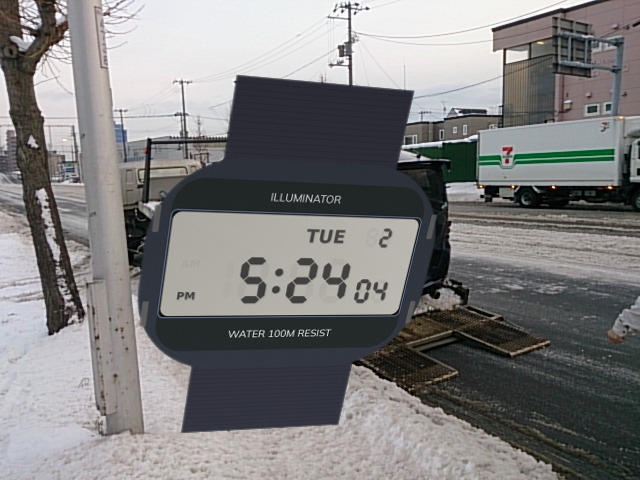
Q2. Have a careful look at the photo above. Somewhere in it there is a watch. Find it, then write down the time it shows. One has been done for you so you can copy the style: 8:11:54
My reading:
5:24:04
